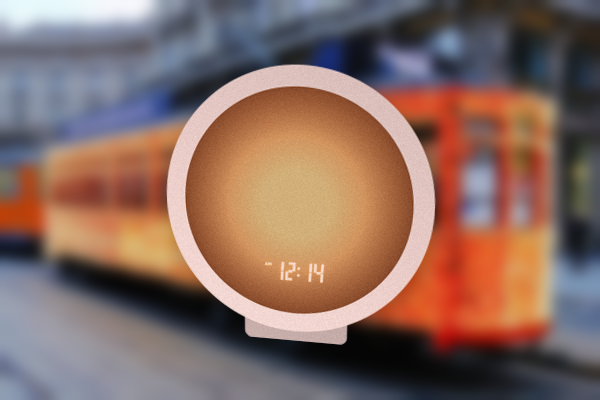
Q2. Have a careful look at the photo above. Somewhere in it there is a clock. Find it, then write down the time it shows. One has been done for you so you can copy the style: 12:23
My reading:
12:14
